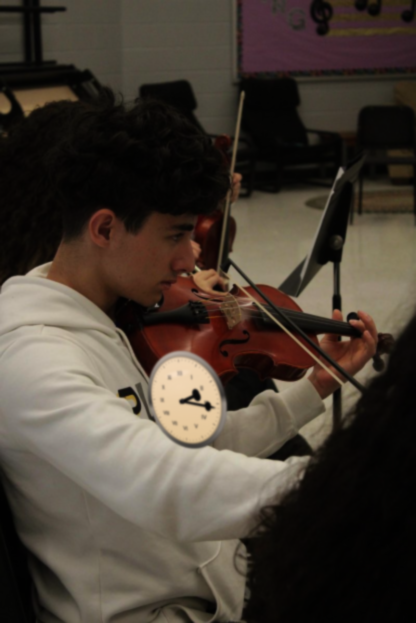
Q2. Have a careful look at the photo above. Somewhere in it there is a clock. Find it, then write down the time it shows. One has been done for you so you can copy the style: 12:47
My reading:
2:16
